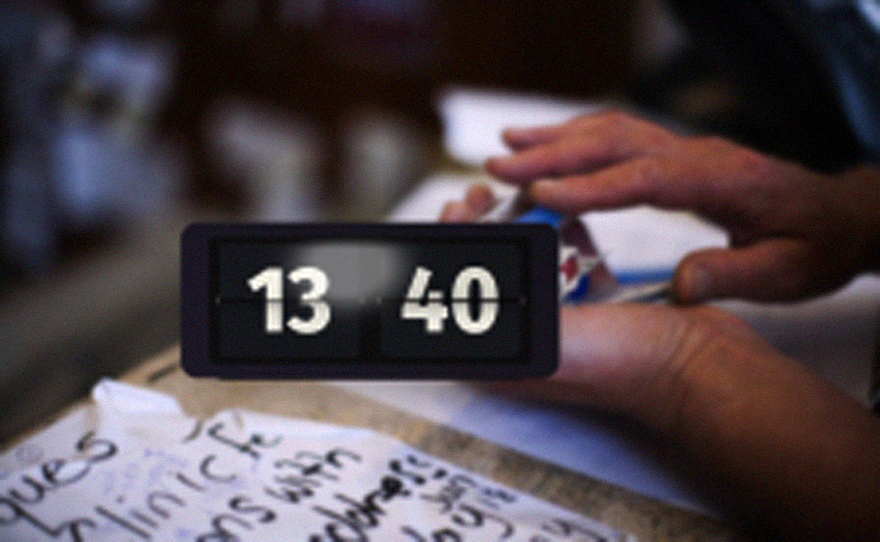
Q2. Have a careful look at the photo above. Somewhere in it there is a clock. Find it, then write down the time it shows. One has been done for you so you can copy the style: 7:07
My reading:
13:40
